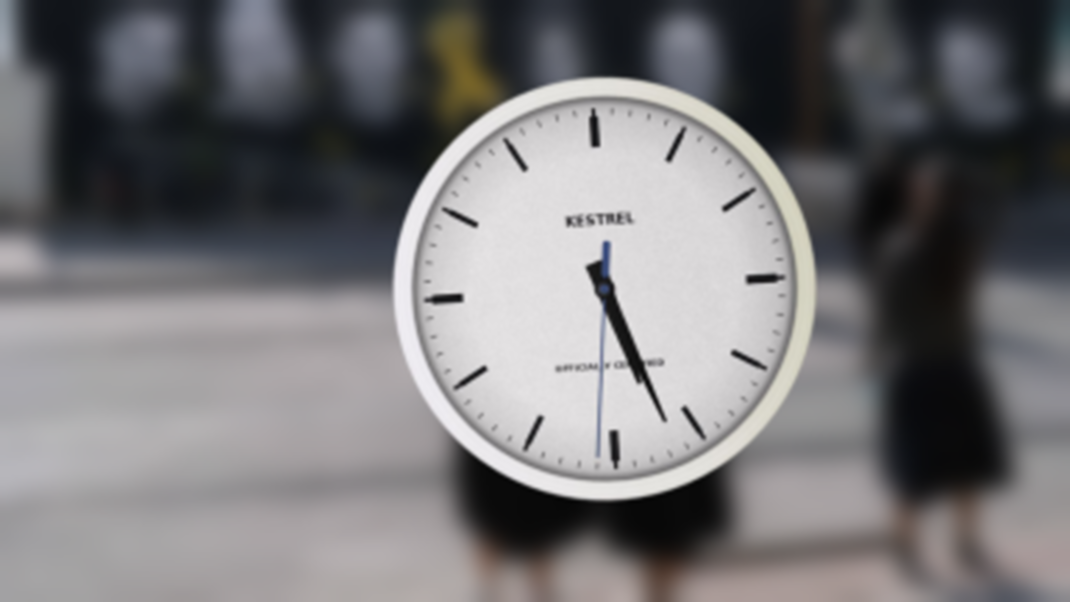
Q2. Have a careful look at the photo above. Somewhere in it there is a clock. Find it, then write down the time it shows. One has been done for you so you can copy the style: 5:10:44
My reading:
5:26:31
